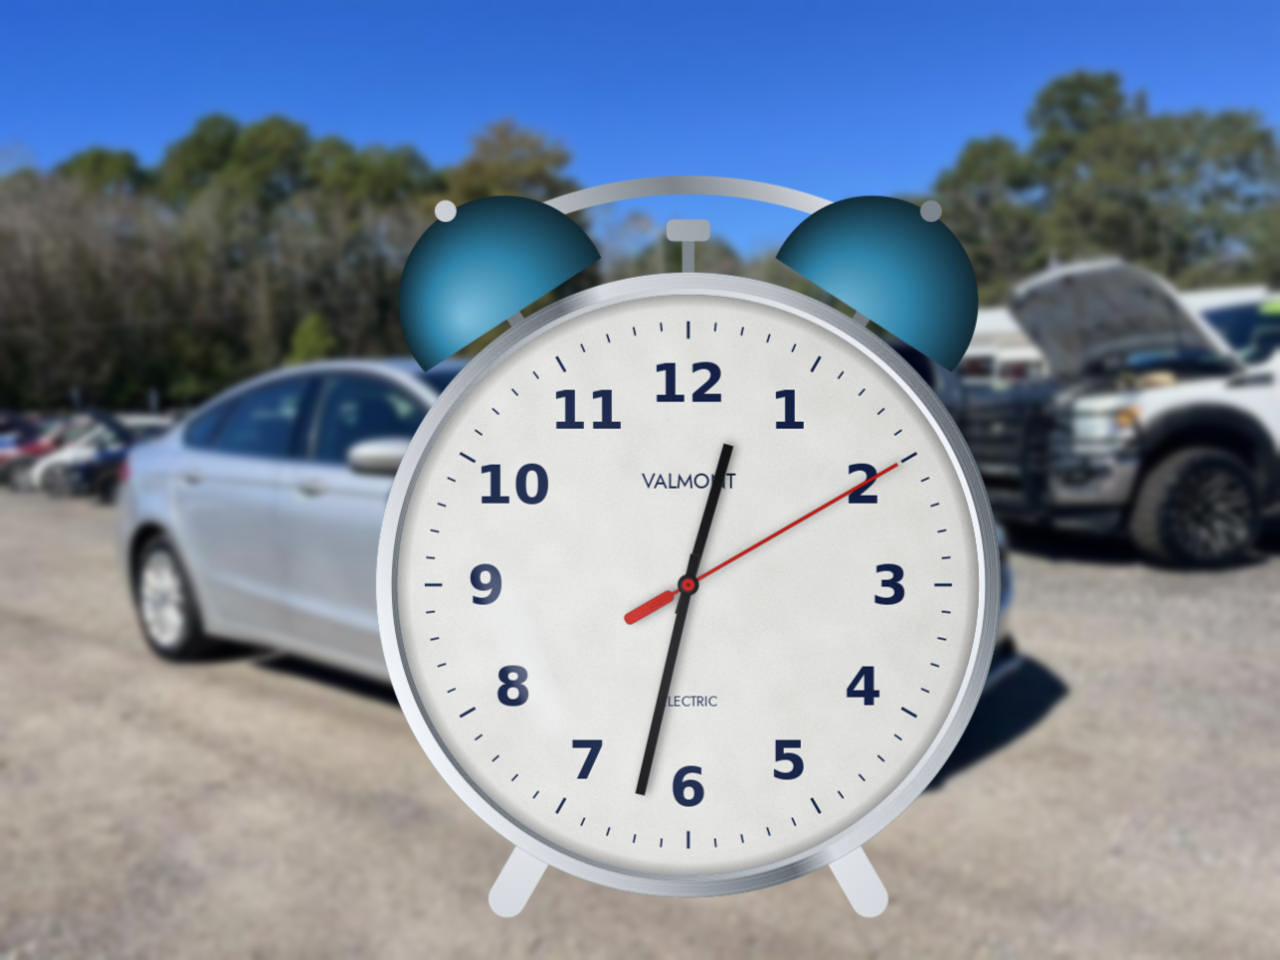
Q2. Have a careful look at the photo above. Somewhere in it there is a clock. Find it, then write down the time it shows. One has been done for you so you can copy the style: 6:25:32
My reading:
12:32:10
